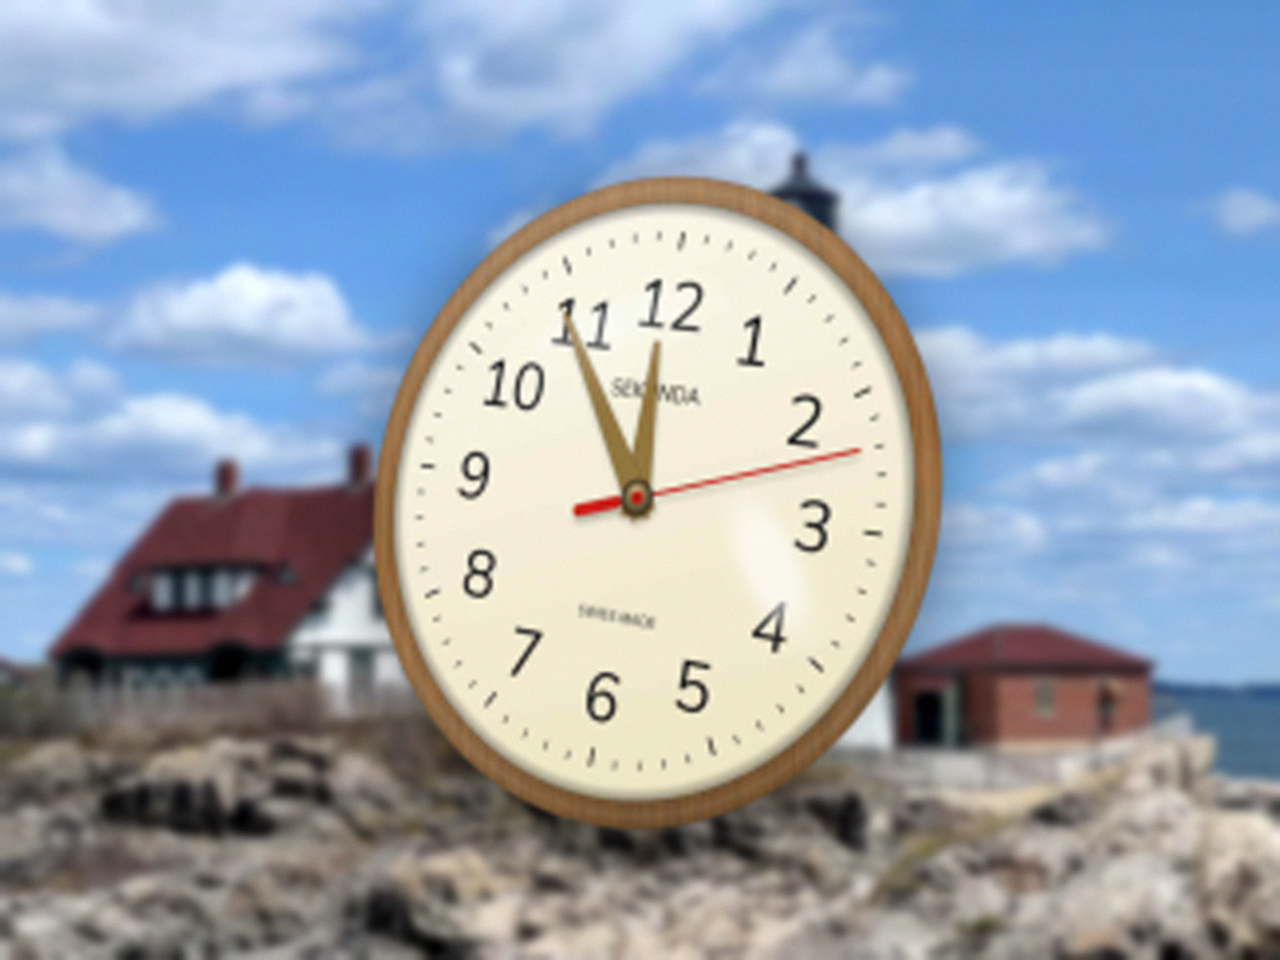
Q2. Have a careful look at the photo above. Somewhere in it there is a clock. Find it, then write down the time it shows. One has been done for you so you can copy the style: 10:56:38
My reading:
11:54:12
